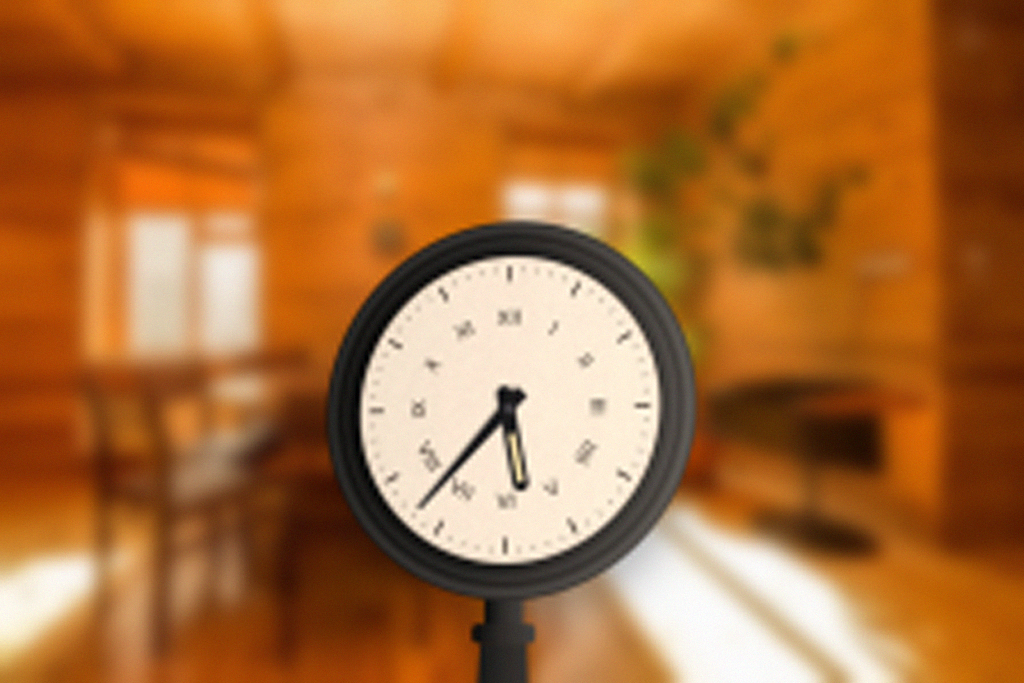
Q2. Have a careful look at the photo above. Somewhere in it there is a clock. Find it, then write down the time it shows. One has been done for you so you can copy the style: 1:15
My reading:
5:37
